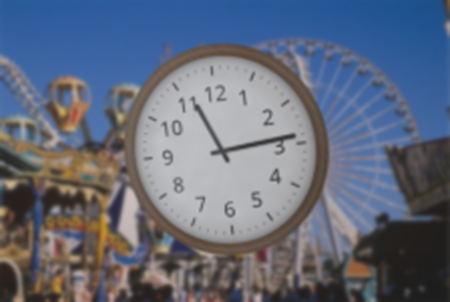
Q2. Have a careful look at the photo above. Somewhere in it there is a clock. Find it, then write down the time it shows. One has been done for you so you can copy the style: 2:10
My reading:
11:14
